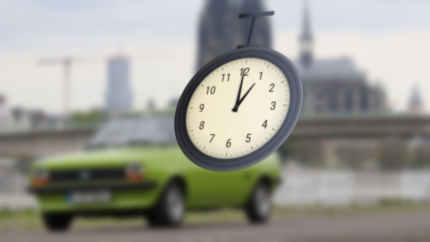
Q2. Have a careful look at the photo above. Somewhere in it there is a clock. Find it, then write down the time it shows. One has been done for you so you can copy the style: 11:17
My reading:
1:00
